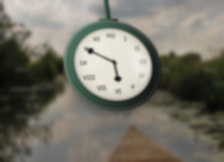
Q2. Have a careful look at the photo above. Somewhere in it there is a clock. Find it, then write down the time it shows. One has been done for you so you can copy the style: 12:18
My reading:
5:50
